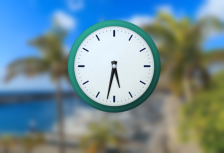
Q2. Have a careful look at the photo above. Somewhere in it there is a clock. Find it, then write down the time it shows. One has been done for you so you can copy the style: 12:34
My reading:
5:32
